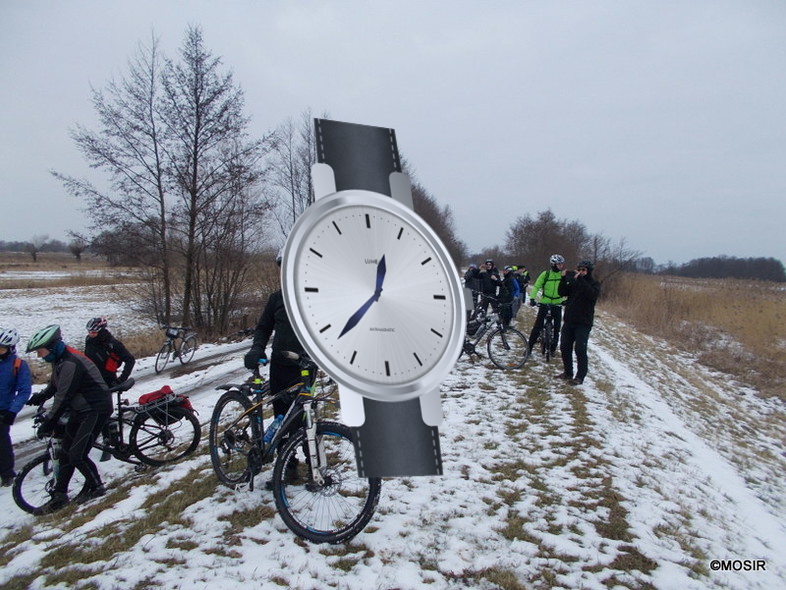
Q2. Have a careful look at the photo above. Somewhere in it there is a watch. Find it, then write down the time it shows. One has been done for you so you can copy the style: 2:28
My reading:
12:38
